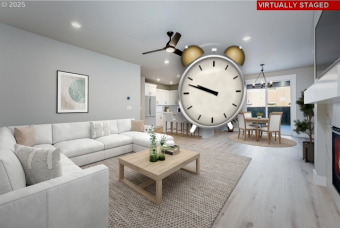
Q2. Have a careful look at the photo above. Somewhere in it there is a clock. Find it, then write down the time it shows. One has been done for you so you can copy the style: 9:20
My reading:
9:48
